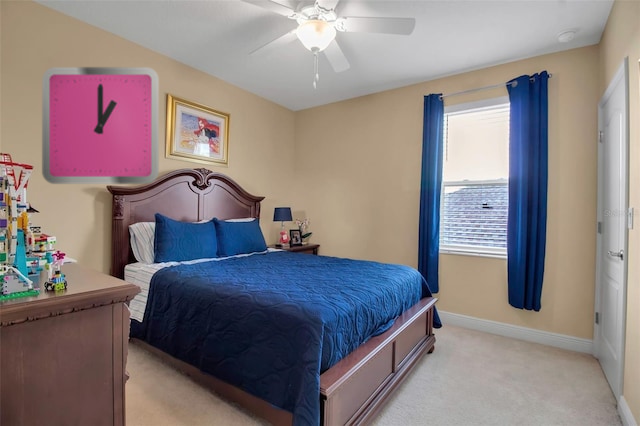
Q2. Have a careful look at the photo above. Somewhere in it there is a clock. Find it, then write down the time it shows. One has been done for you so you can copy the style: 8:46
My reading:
1:00
